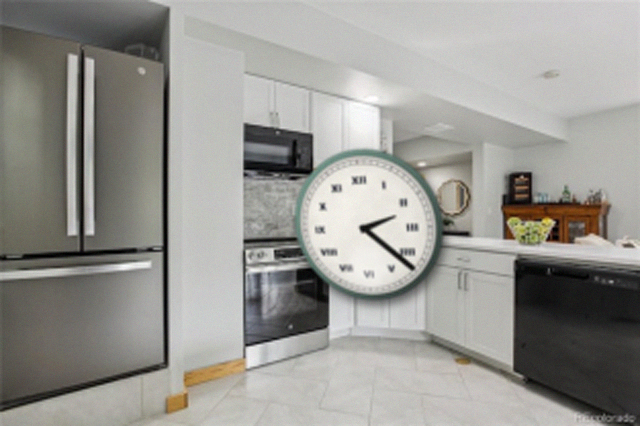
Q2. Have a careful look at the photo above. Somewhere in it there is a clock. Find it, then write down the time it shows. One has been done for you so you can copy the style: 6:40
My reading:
2:22
